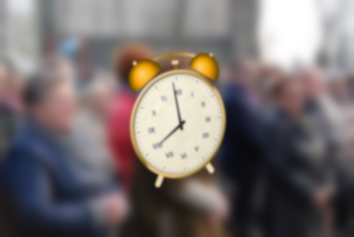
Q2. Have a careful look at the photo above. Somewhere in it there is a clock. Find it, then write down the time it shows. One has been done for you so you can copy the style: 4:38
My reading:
7:59
